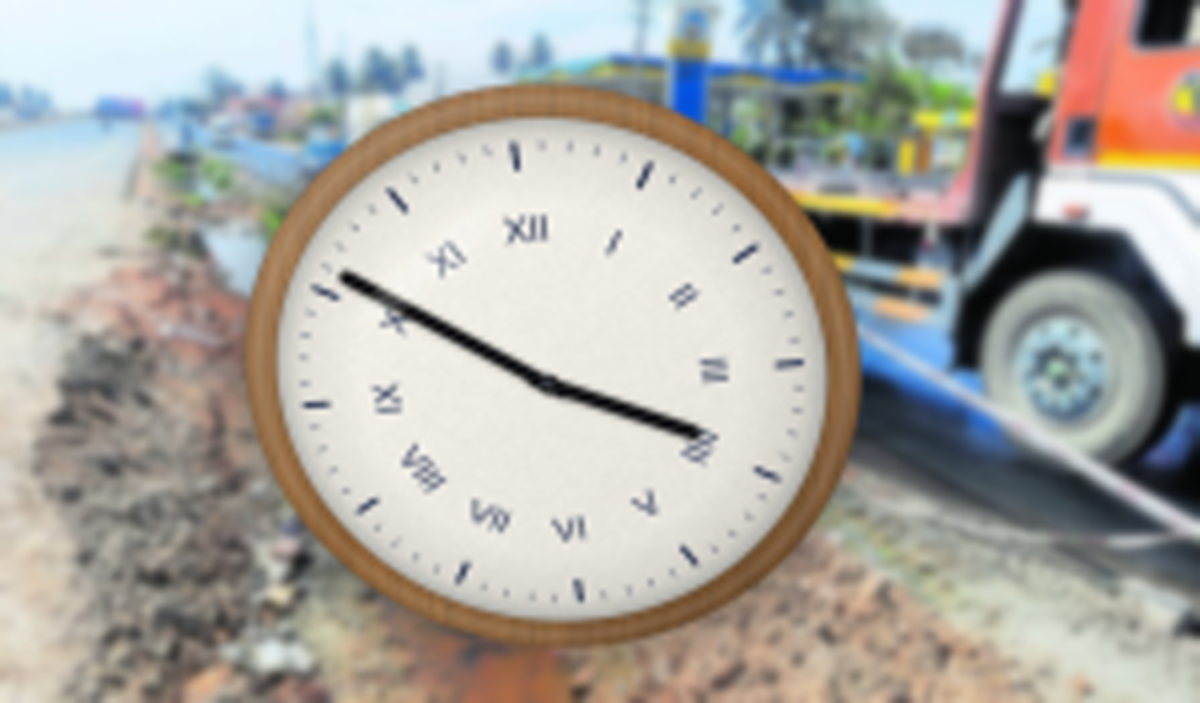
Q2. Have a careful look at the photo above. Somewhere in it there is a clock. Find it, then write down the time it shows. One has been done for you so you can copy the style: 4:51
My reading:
3:51
